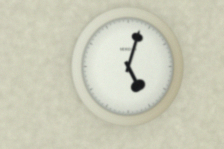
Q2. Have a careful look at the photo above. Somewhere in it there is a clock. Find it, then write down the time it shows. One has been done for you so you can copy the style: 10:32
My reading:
5:03
